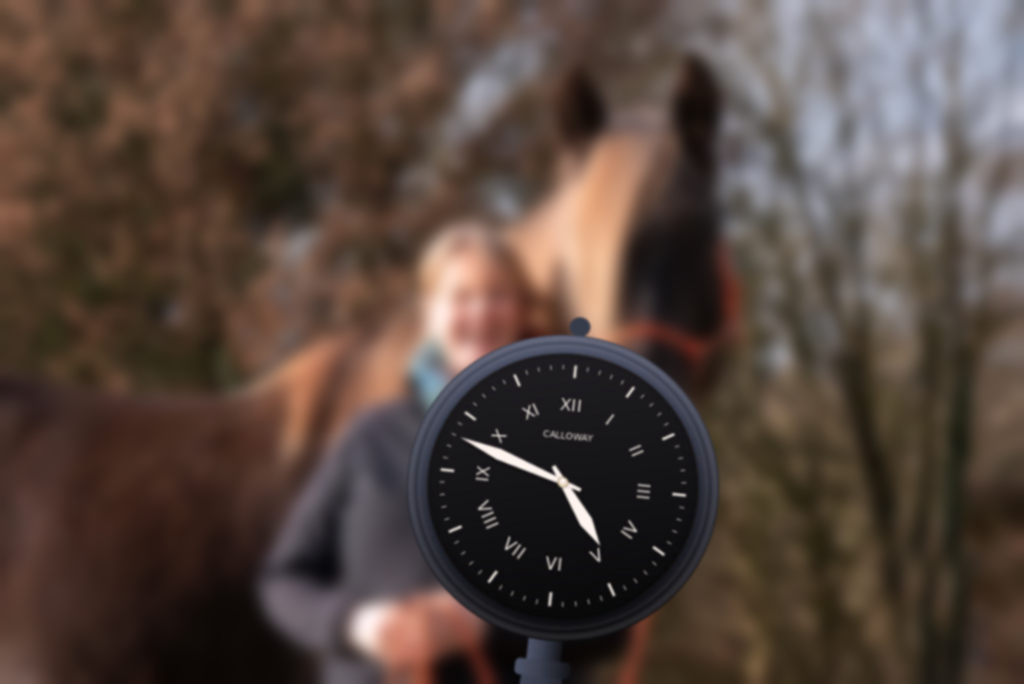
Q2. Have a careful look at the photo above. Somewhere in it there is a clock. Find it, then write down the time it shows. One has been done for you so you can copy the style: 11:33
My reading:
4:48
